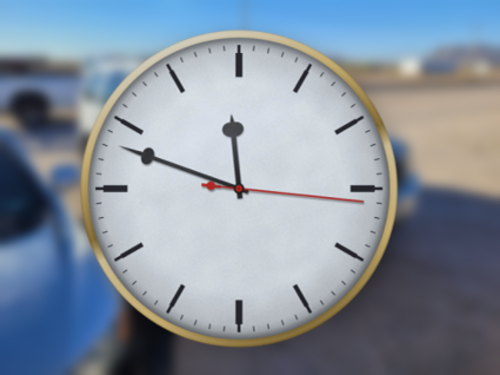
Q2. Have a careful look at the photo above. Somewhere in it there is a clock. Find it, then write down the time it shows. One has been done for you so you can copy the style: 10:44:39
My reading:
11:48:16
